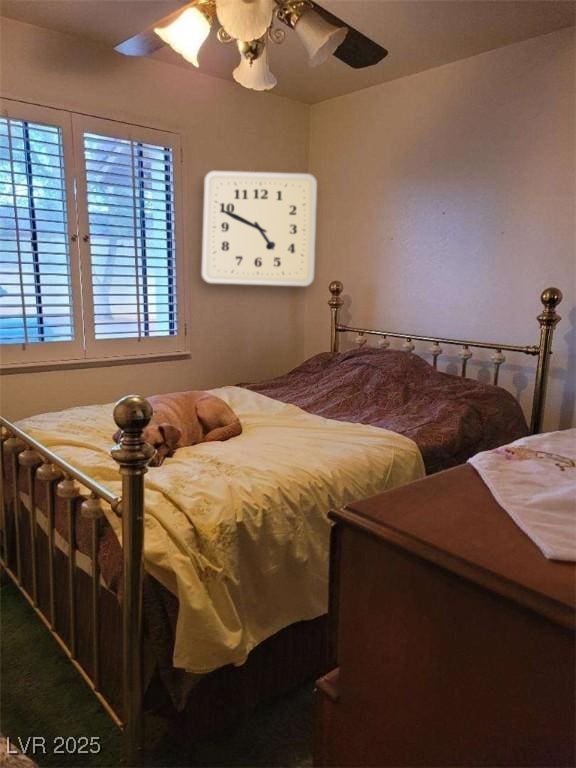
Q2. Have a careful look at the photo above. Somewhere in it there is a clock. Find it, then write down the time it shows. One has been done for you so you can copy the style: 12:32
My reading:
4:49
